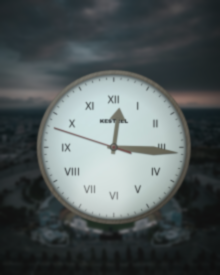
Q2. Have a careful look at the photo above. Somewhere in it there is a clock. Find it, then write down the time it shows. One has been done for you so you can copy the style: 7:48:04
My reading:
12:15:48
